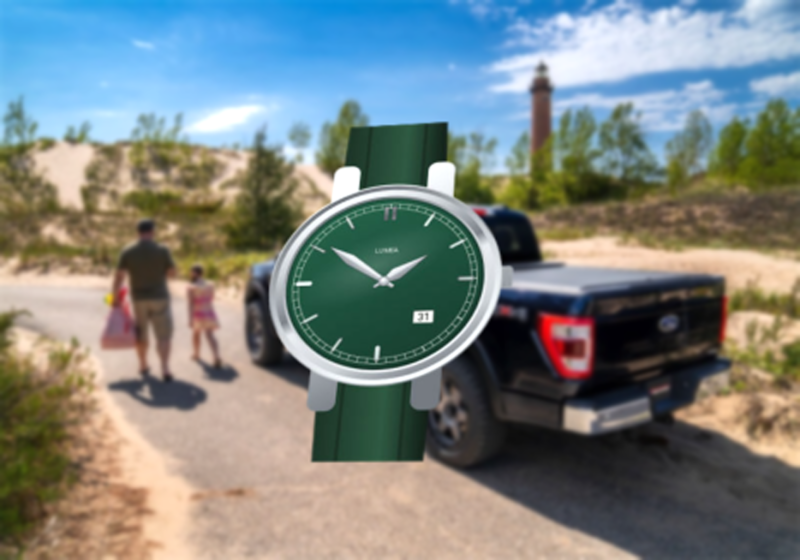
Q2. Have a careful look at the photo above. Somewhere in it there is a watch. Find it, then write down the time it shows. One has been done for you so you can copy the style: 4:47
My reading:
1:51
